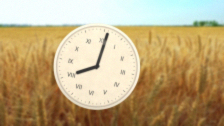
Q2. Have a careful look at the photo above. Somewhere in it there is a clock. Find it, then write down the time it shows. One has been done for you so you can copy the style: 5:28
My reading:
8:01
